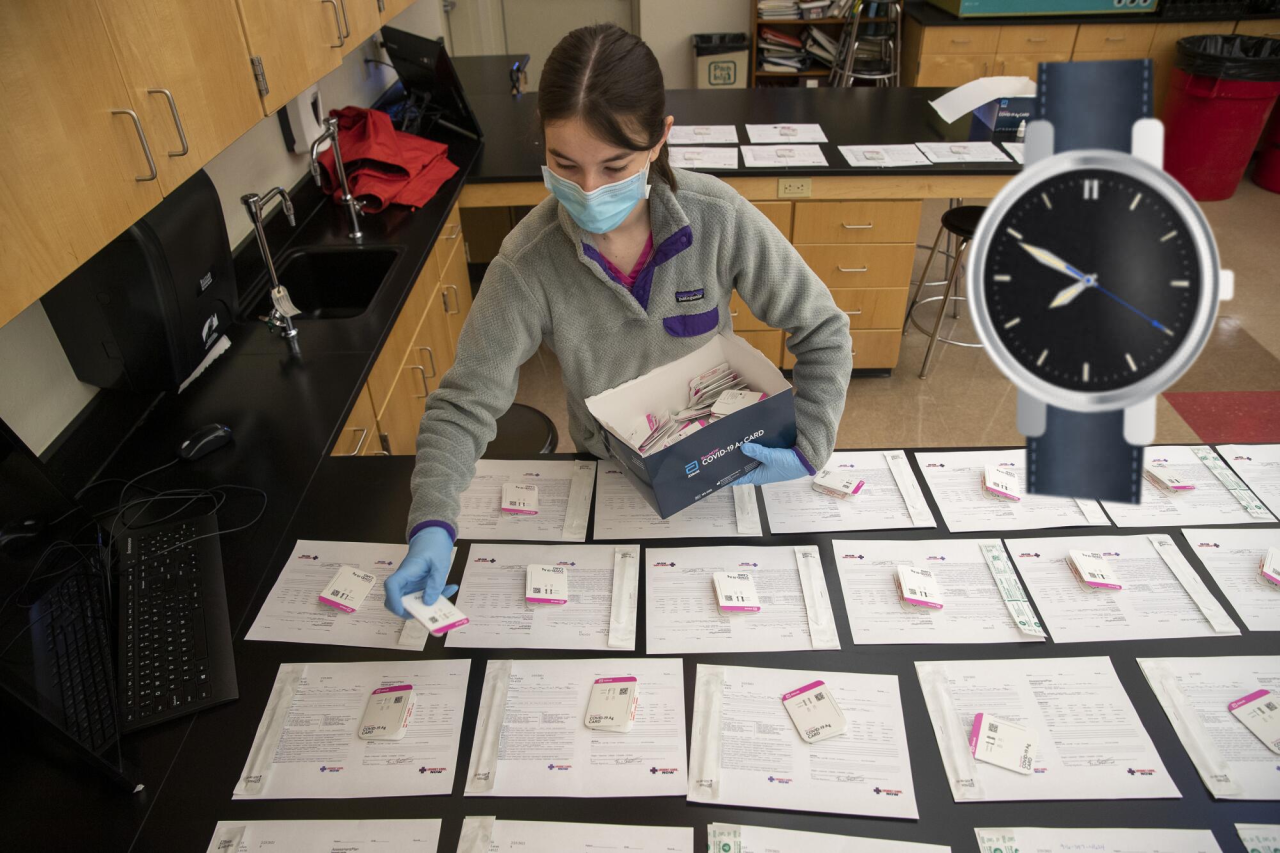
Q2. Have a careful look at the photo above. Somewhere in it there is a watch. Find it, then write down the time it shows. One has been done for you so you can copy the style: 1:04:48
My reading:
7:49:20
